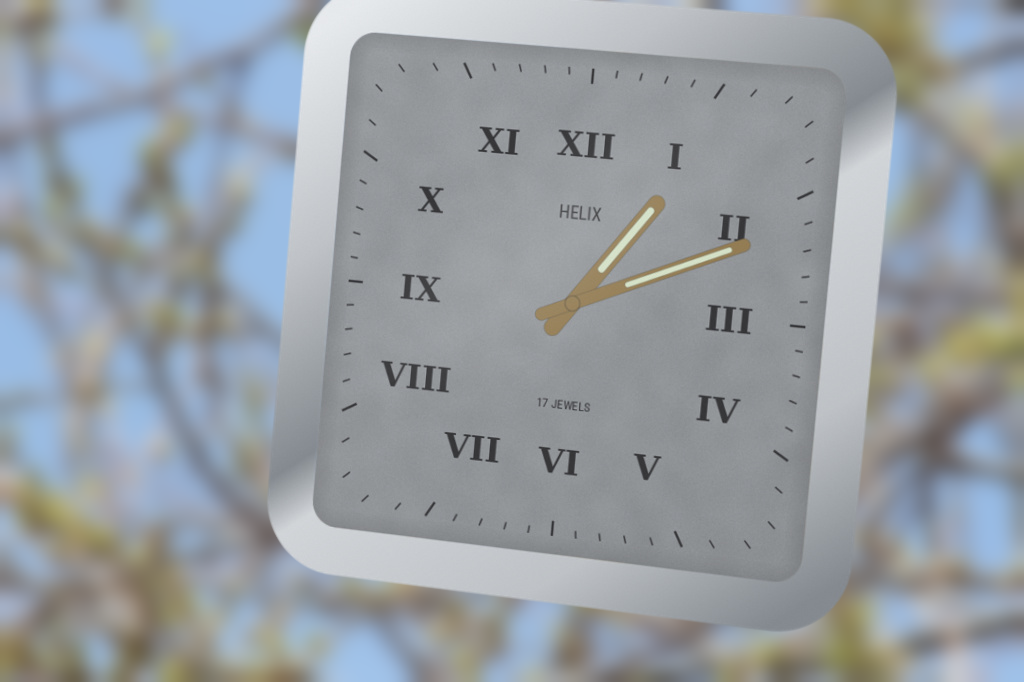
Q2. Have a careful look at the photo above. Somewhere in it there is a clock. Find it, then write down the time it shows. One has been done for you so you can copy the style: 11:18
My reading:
1:11
